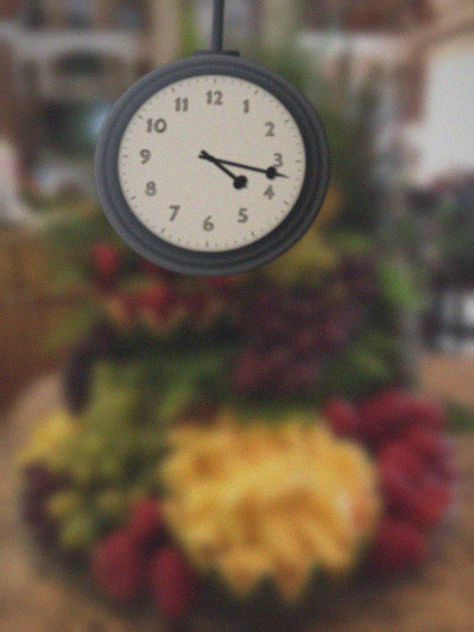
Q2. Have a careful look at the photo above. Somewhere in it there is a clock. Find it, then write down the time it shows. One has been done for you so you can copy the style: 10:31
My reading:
4:17
